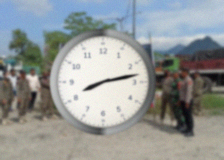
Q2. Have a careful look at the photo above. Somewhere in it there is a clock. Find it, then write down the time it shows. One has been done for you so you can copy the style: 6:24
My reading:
8:13
